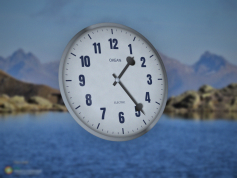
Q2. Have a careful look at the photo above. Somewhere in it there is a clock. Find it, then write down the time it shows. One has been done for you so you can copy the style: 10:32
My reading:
1:24
